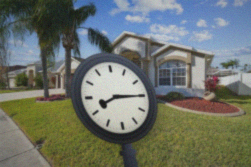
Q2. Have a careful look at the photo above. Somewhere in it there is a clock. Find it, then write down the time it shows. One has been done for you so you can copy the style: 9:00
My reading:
8:15
